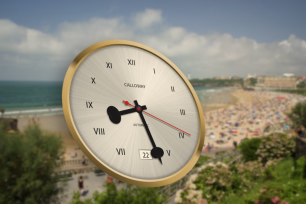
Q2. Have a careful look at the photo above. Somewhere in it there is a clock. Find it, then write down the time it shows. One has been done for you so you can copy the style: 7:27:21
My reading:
8:27:19
